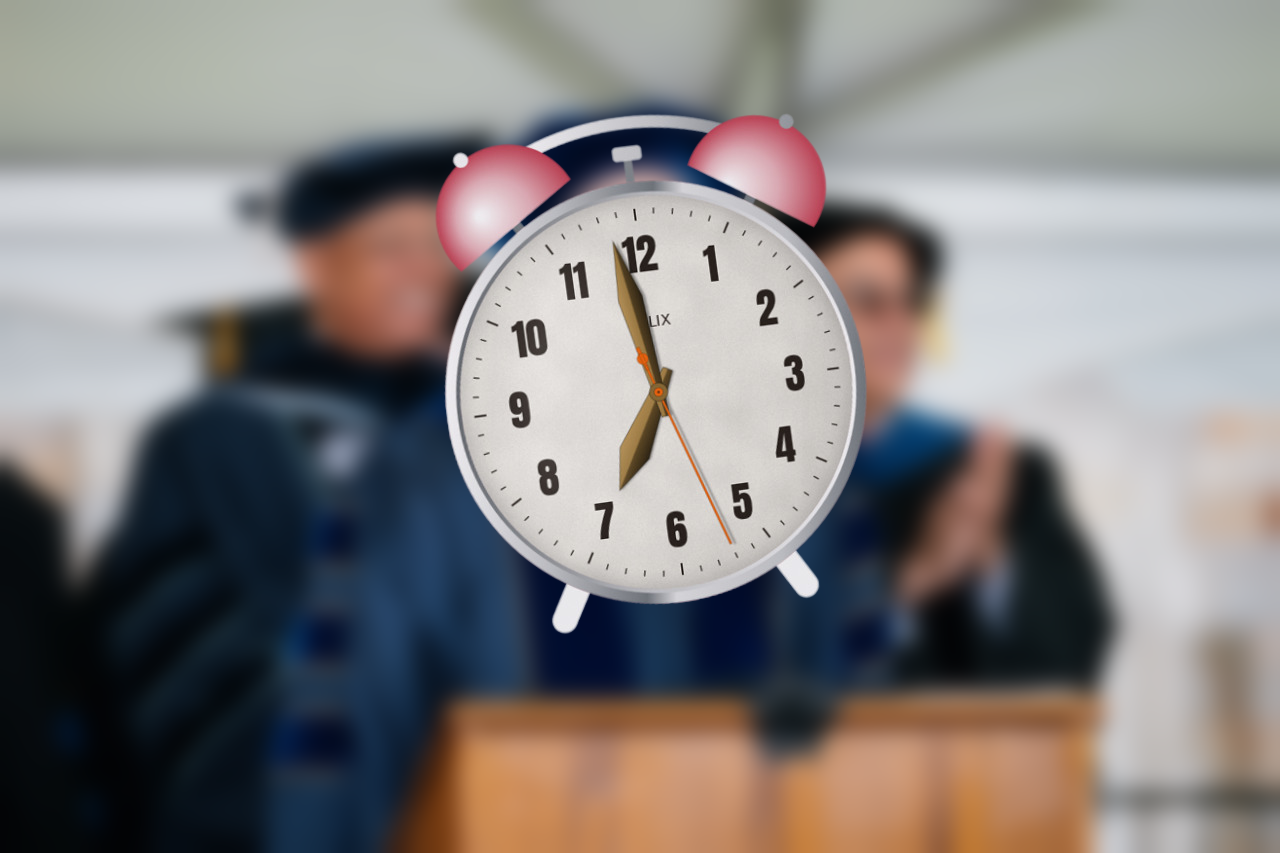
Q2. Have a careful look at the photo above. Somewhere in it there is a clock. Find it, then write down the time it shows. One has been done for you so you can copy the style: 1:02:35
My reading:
6:58:27
